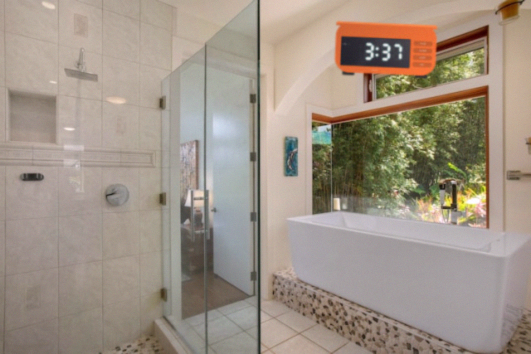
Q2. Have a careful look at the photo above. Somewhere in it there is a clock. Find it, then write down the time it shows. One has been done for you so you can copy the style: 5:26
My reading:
3:37
